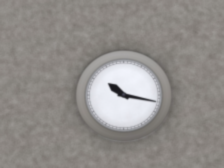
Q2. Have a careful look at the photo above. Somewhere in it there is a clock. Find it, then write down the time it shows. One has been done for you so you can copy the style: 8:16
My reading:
10:17
